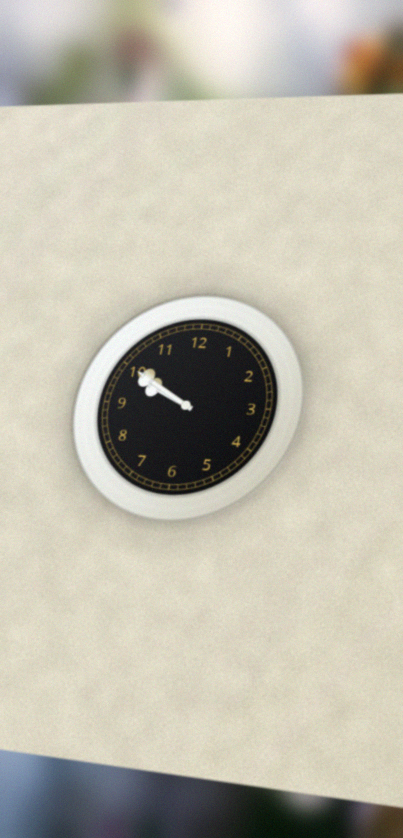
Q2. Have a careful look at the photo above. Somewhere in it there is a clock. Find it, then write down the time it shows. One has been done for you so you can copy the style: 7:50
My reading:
9:50
